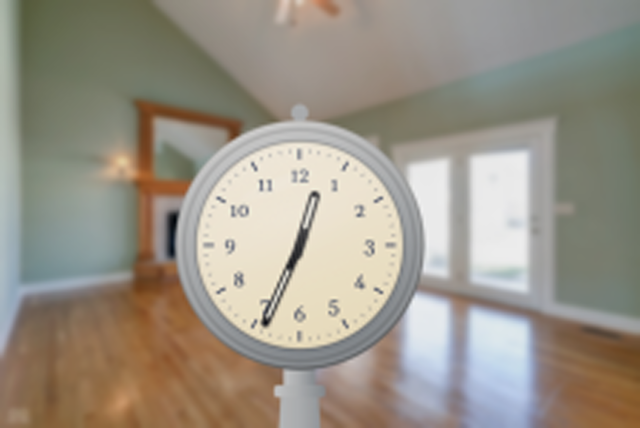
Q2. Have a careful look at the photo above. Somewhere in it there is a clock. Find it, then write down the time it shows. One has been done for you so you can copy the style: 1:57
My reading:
12:34
